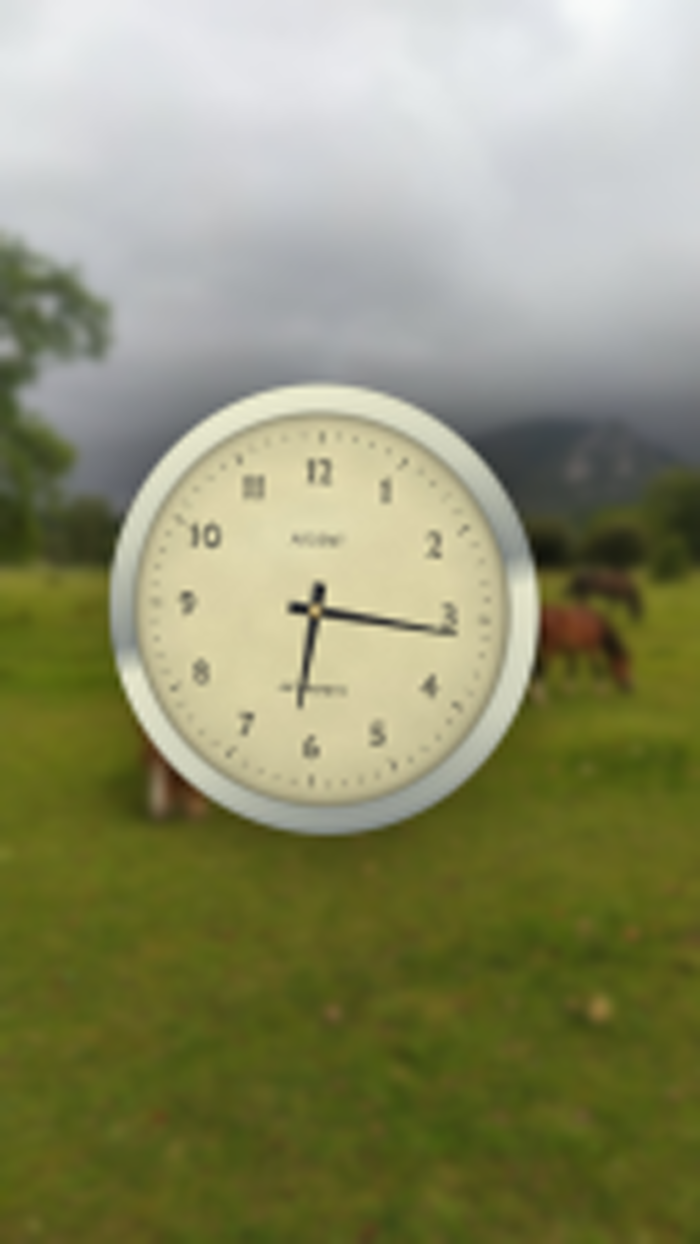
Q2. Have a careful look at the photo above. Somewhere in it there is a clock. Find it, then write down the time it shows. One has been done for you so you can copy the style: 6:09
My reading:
6:16
